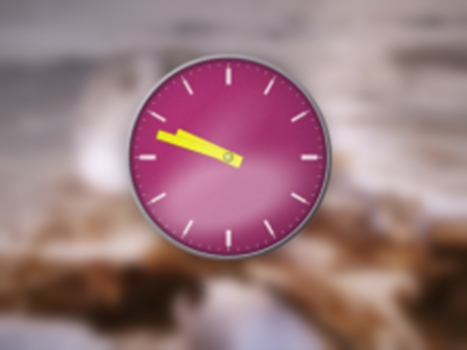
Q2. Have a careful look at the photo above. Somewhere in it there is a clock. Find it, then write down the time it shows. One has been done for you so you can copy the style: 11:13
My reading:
9:48
